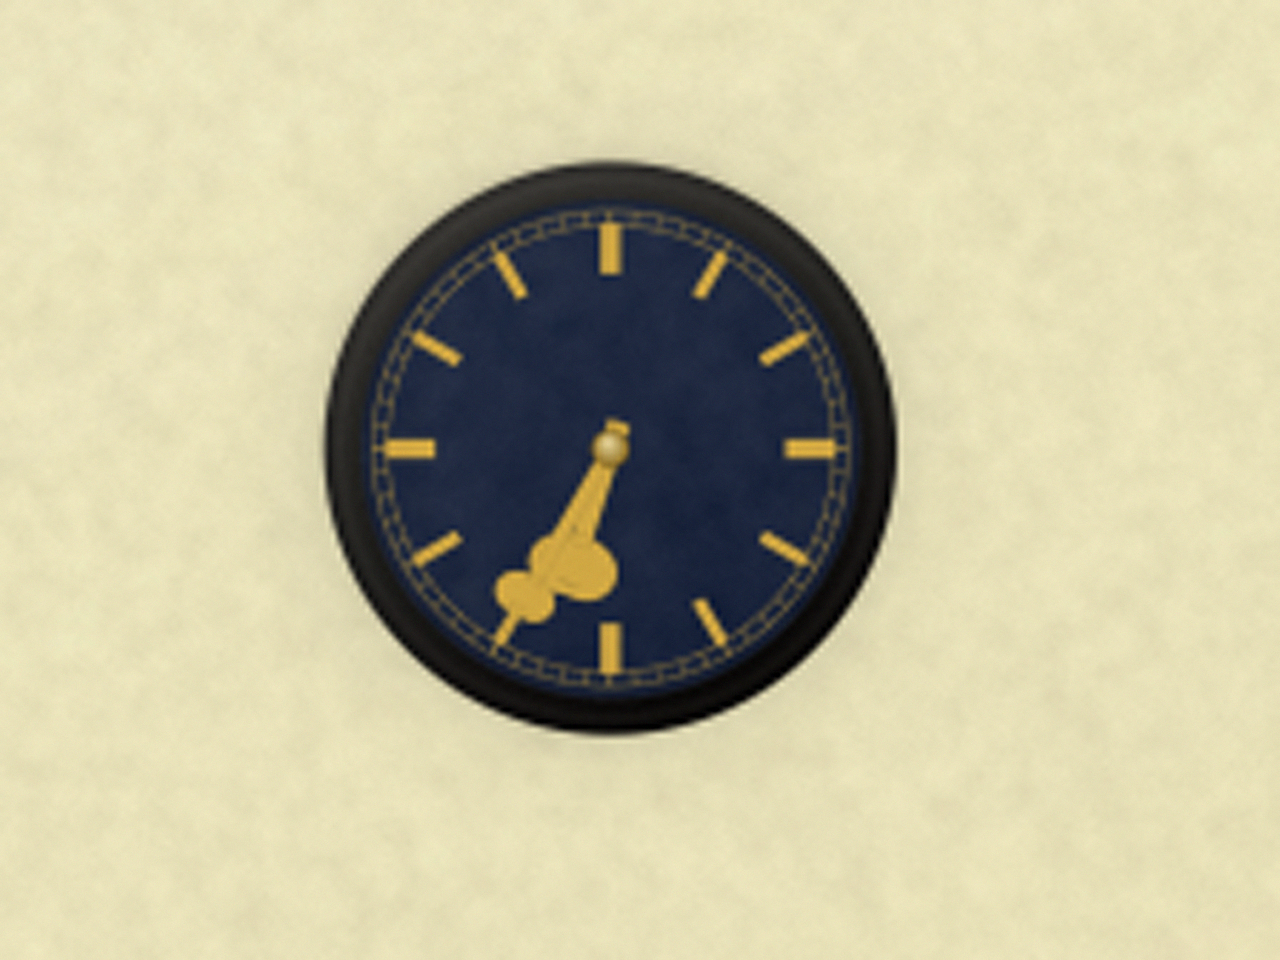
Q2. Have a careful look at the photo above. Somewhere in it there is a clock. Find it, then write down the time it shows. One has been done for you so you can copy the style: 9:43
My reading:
6:35
